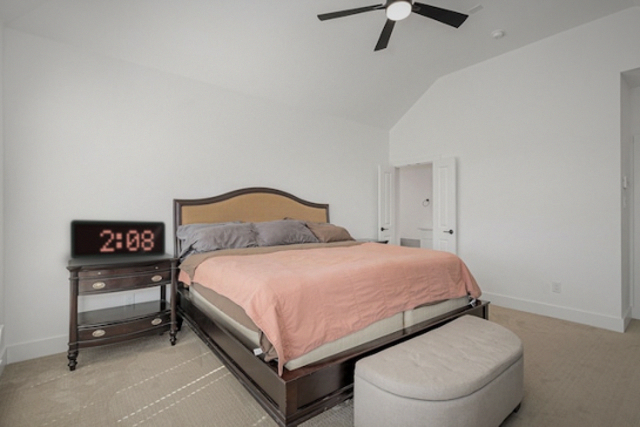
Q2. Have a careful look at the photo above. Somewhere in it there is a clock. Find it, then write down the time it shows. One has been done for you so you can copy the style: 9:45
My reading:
2:08
